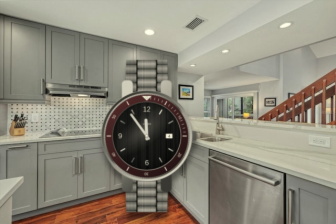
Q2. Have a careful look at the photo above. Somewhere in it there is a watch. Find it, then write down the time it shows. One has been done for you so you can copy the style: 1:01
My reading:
11:54
